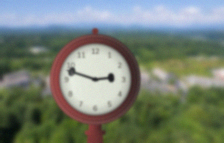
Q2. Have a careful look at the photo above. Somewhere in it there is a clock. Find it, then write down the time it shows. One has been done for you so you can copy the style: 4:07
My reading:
2:48
